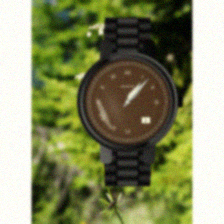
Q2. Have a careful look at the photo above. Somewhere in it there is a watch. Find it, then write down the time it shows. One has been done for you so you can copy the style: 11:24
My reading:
1:07
